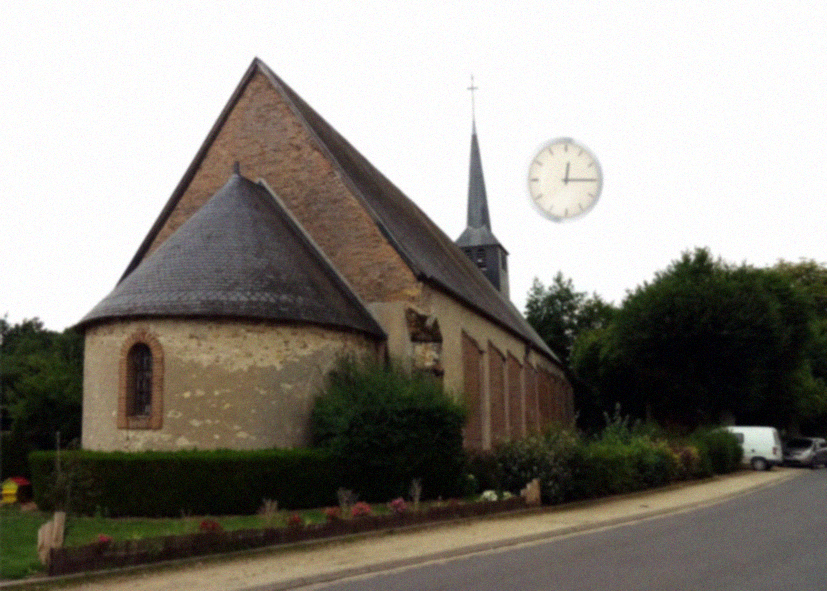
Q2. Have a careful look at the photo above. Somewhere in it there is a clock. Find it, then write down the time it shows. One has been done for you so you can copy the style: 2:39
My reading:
12:15
